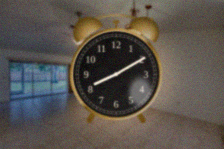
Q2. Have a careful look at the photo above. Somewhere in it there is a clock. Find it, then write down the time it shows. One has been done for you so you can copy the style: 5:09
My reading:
8:10
